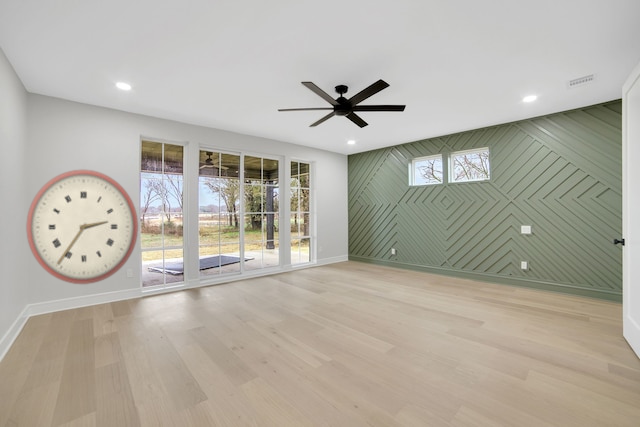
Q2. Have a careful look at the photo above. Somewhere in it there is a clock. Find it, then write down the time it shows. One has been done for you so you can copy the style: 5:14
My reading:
2:36
